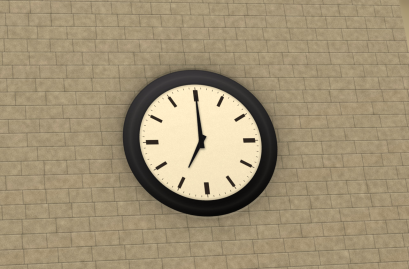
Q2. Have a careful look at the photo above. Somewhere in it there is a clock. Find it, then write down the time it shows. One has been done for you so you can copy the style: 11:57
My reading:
7:00
